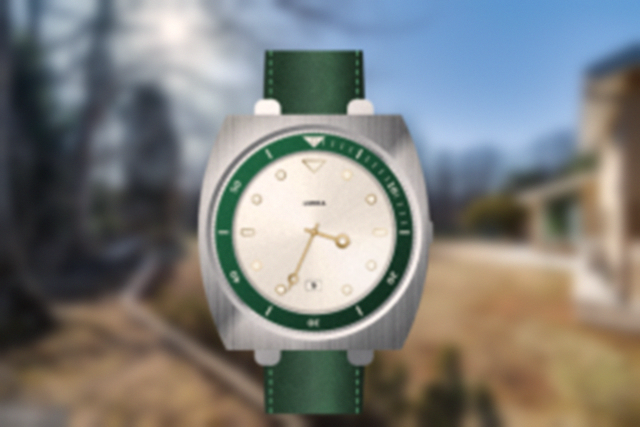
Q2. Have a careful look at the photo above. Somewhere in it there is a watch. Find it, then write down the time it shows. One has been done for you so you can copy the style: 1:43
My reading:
3:34
